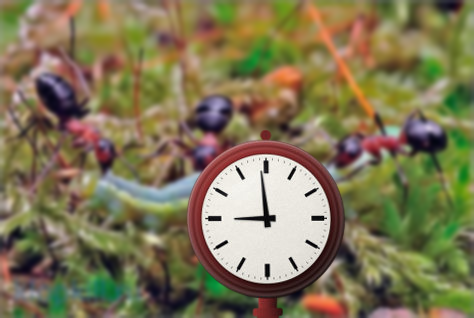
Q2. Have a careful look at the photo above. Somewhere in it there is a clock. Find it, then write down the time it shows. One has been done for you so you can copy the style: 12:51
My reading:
8:59
